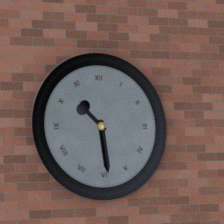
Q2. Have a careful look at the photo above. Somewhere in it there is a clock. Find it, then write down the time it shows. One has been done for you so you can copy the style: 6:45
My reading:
10:29
